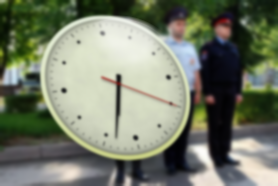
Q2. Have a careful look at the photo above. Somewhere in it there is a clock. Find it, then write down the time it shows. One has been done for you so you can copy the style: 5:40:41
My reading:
6:33:20
